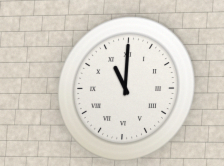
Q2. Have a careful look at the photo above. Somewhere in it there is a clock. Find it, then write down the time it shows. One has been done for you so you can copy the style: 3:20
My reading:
11:00
